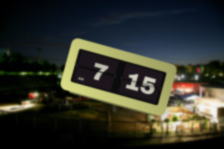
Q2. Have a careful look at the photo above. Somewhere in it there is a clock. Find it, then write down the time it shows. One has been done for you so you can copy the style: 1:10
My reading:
7:15
